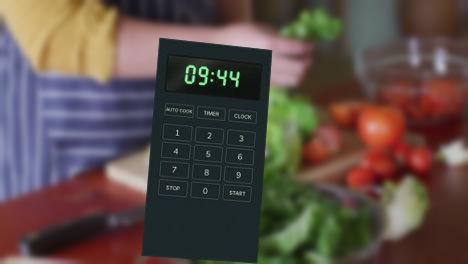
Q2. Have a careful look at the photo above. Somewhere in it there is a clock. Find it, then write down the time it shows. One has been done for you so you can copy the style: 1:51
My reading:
9:44
